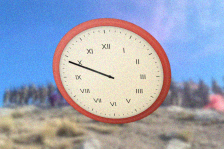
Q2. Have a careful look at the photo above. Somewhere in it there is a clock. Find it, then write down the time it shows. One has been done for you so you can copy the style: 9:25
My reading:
9:49
